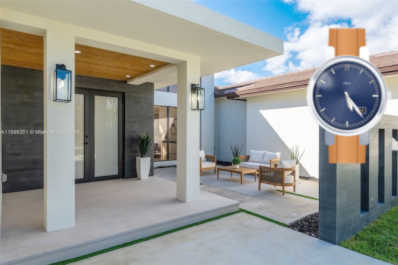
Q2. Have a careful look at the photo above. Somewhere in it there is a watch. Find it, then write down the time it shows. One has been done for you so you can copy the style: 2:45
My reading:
5:24
